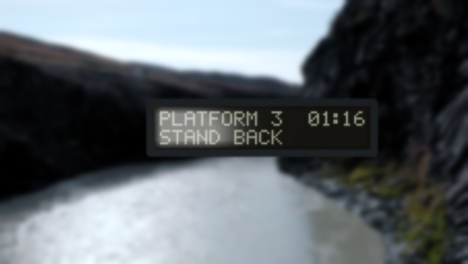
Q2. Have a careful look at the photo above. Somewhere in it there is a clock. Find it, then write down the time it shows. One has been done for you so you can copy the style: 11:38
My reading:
1:16
